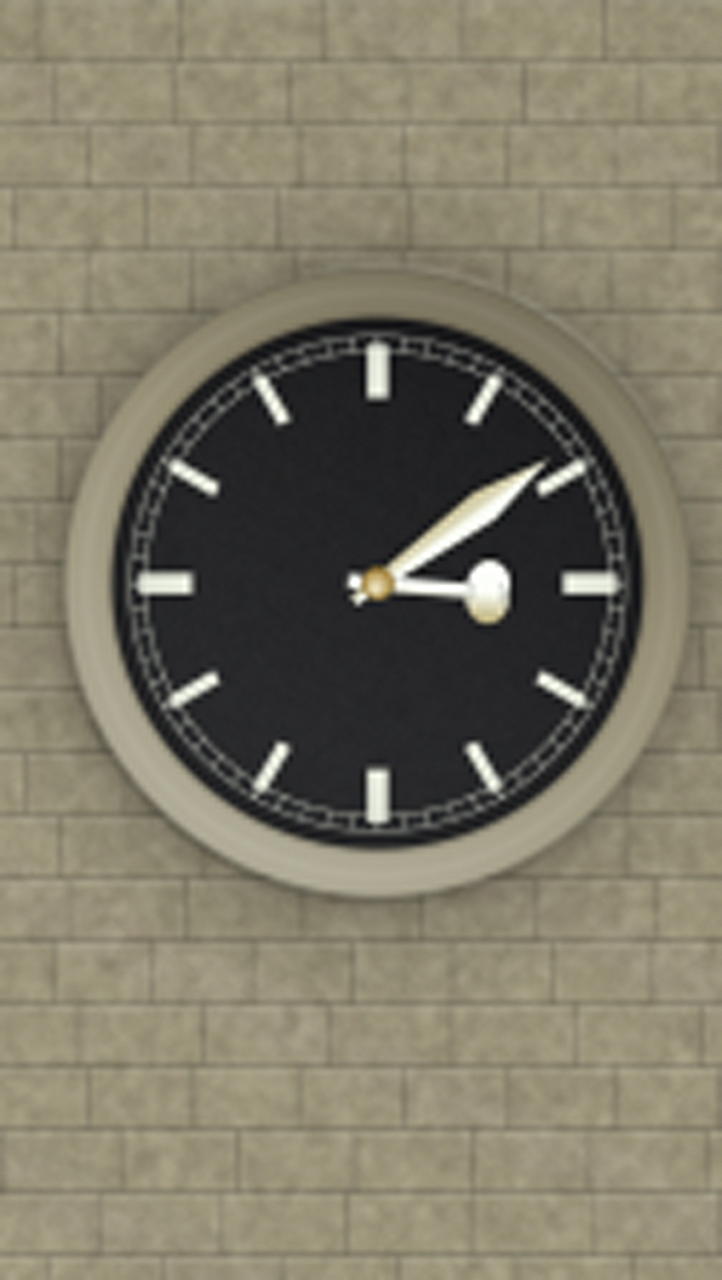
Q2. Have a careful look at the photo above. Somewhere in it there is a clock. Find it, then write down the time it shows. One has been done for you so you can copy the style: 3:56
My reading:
3:09
